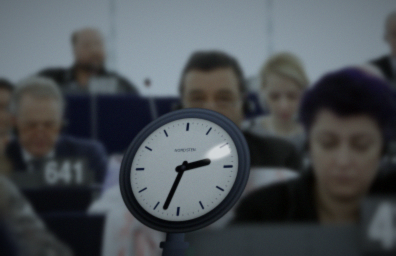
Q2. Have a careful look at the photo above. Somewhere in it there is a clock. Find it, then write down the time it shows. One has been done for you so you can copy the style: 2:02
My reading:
2:33
